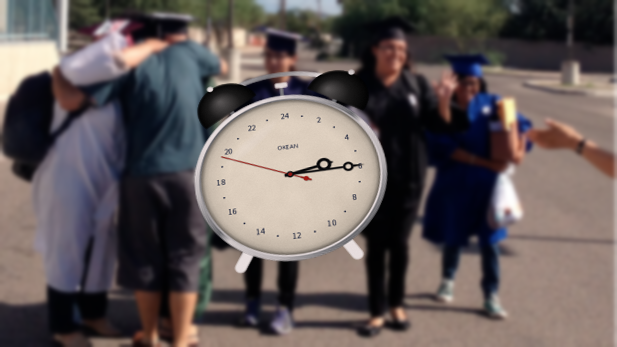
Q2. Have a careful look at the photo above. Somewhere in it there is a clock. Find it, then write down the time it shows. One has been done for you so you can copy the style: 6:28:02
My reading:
5:14:49
